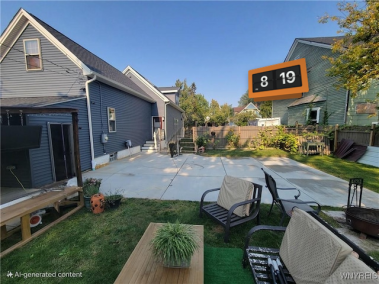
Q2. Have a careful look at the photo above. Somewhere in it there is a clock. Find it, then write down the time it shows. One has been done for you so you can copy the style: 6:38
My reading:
8:19
